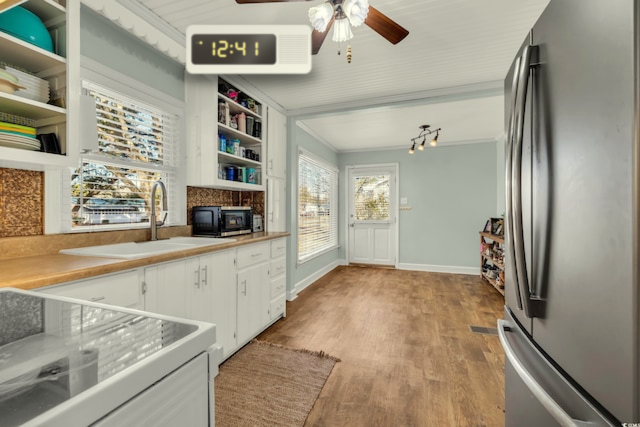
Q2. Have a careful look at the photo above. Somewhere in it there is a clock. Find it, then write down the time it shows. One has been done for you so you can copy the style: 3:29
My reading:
12:41
